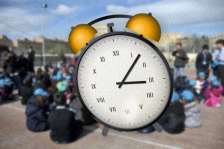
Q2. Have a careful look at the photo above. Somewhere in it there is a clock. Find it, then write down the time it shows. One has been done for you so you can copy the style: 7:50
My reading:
3:07
